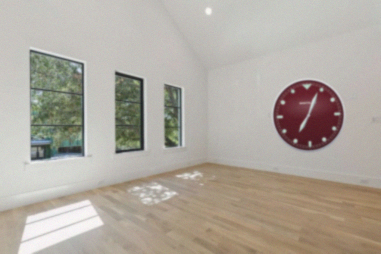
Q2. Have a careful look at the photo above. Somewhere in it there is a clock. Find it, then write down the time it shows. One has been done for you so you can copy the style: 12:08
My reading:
7:04
